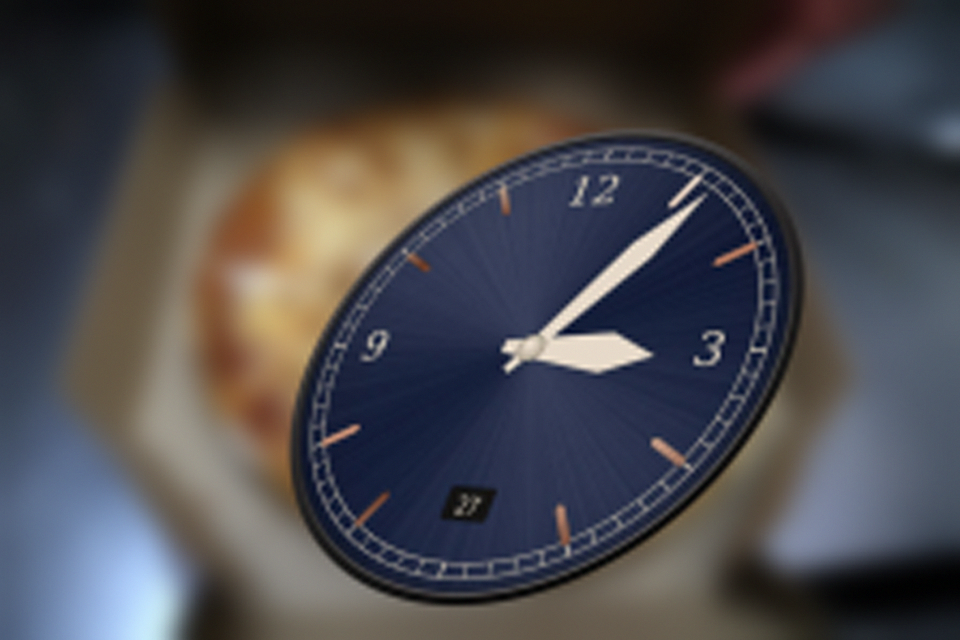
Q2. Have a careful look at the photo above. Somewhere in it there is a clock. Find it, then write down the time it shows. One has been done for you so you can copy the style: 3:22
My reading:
3:06
